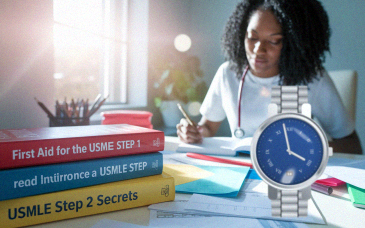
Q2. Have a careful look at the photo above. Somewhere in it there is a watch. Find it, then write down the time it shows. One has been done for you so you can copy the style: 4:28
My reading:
3:58
